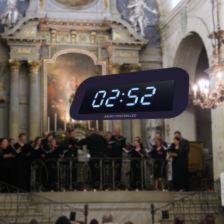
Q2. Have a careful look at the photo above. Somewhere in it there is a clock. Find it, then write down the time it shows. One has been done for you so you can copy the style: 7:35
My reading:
2:52
